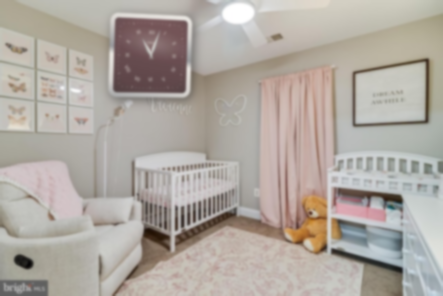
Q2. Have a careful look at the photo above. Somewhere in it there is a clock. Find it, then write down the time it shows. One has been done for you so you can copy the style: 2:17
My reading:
11:03
